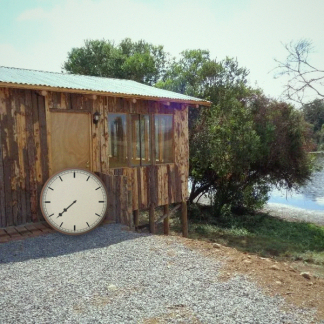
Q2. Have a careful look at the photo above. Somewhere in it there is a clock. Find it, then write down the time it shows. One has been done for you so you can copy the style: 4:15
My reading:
7:38
